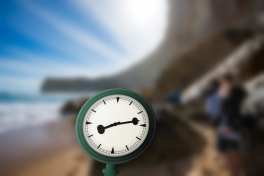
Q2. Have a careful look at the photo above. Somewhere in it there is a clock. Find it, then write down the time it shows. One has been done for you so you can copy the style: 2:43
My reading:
8:13
